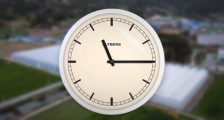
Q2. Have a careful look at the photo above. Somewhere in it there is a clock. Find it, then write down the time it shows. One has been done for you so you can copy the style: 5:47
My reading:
11:15
